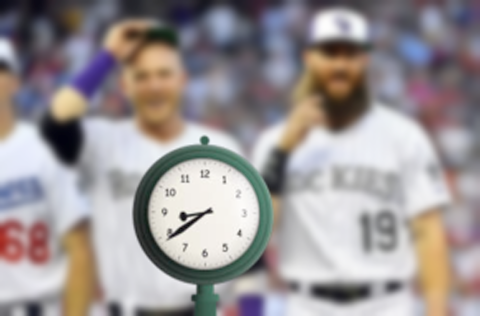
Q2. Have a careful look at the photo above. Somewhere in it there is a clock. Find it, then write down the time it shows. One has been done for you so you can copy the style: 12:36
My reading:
8:39
